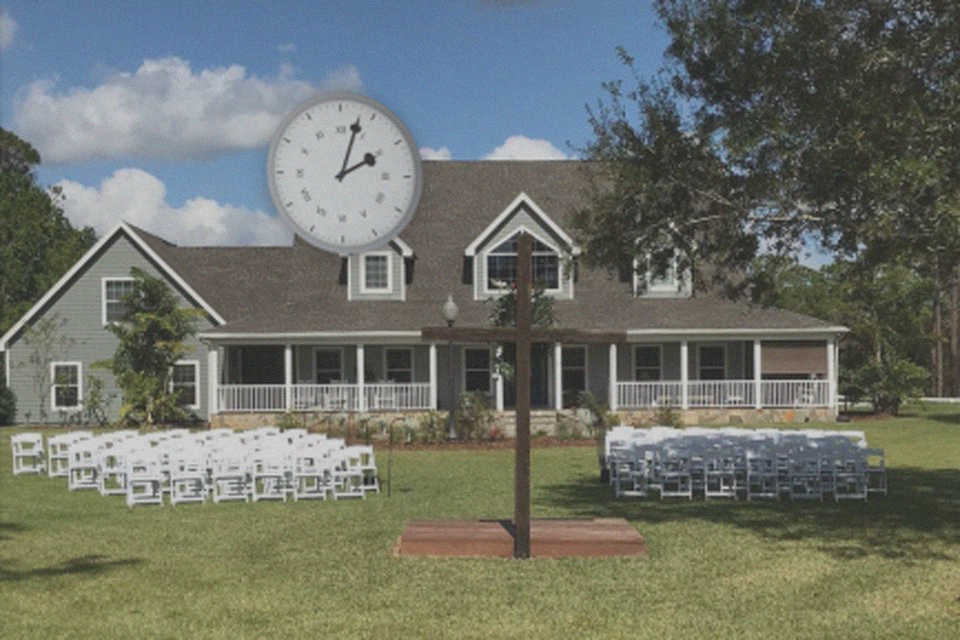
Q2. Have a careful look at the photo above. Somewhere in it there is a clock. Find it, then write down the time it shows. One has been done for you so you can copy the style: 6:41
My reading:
2:03
